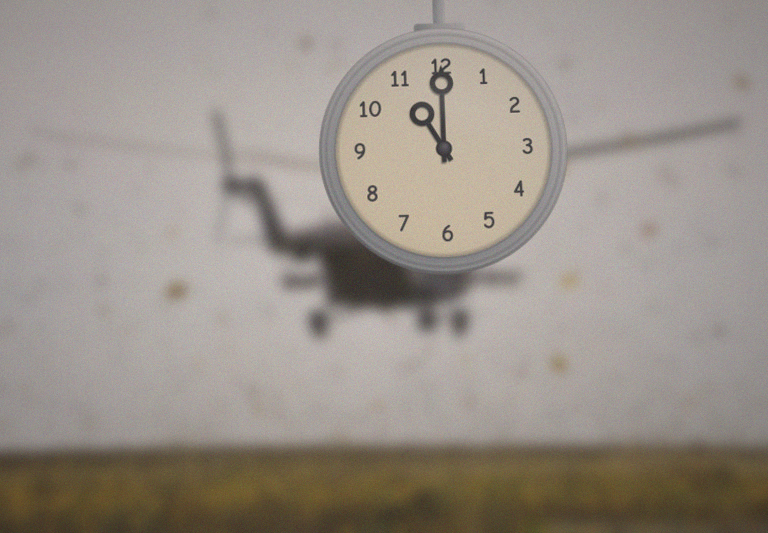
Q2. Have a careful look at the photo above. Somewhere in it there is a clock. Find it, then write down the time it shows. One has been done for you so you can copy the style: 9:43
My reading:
11:00
